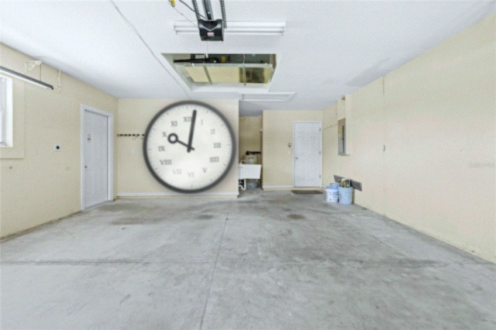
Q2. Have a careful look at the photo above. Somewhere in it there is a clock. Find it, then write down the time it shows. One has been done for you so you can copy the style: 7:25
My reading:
10:02
